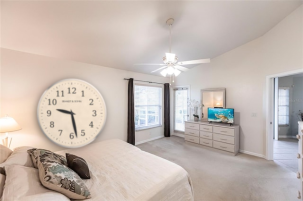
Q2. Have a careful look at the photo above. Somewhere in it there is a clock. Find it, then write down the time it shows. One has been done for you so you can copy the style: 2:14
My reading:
9:28
